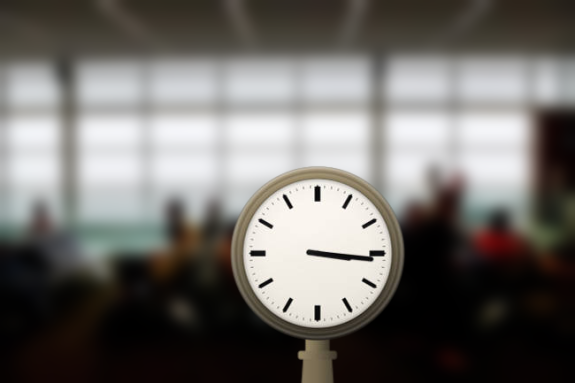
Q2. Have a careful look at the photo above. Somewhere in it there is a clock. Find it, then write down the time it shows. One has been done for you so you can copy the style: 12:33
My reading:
3:16
